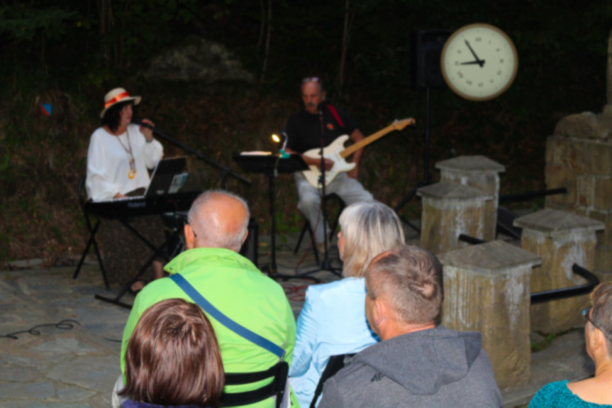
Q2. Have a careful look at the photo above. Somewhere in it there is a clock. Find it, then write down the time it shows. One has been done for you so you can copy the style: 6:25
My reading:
8:55
